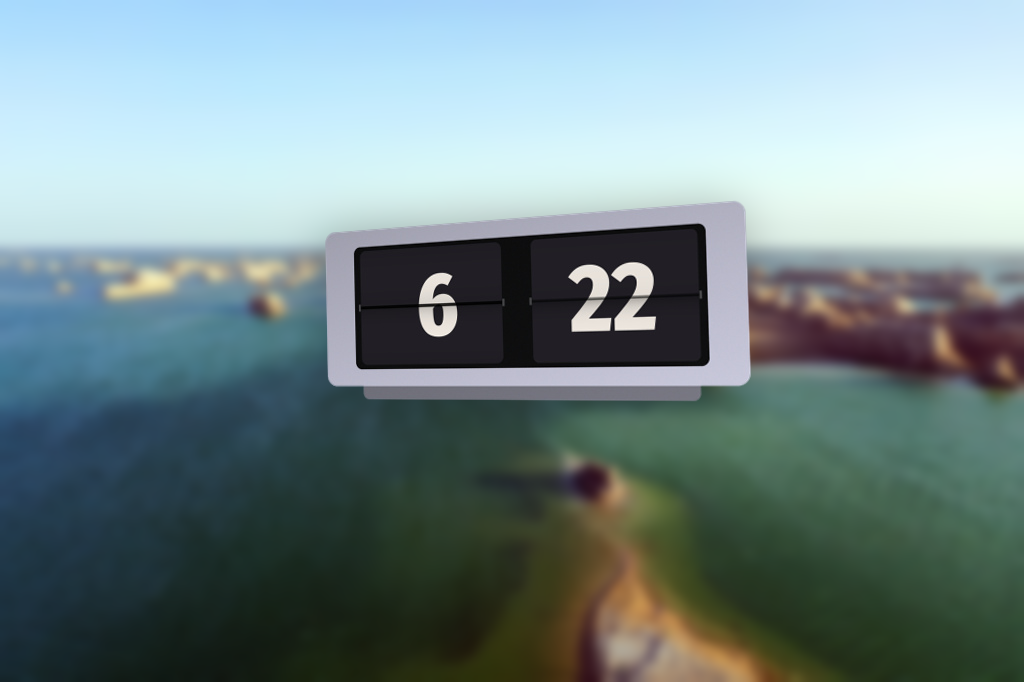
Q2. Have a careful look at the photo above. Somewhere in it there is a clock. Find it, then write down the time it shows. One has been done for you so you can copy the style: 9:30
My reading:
6:22
